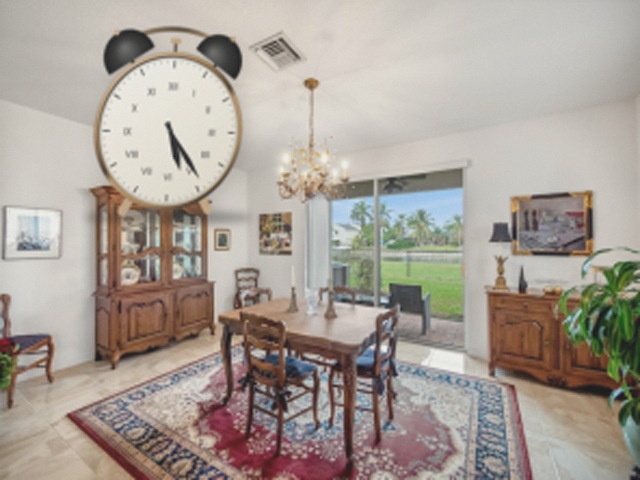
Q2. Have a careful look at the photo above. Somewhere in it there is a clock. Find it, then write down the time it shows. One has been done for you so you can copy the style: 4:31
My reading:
5:24
